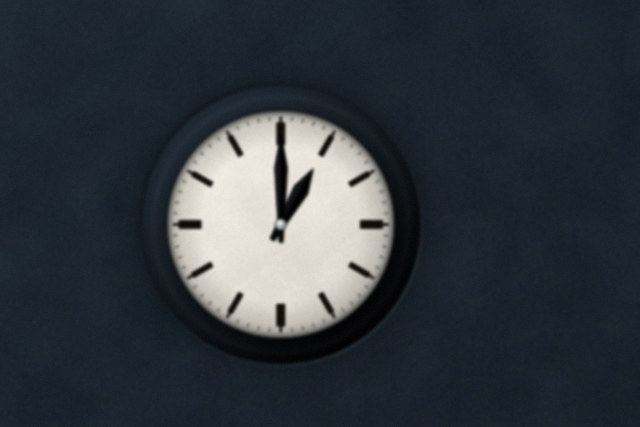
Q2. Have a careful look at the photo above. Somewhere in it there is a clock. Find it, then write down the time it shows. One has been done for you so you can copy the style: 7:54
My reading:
1:00
